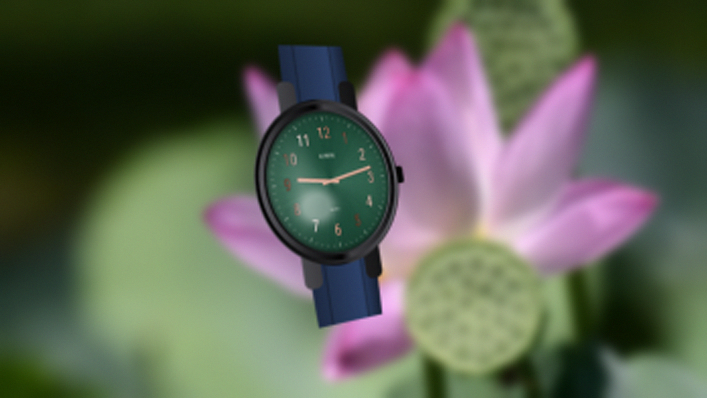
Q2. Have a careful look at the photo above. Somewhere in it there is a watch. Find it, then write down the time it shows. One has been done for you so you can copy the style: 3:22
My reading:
9:13
